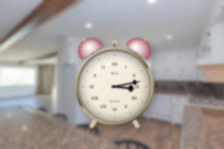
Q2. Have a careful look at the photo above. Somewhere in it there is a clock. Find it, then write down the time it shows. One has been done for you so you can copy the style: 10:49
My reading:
3:13
